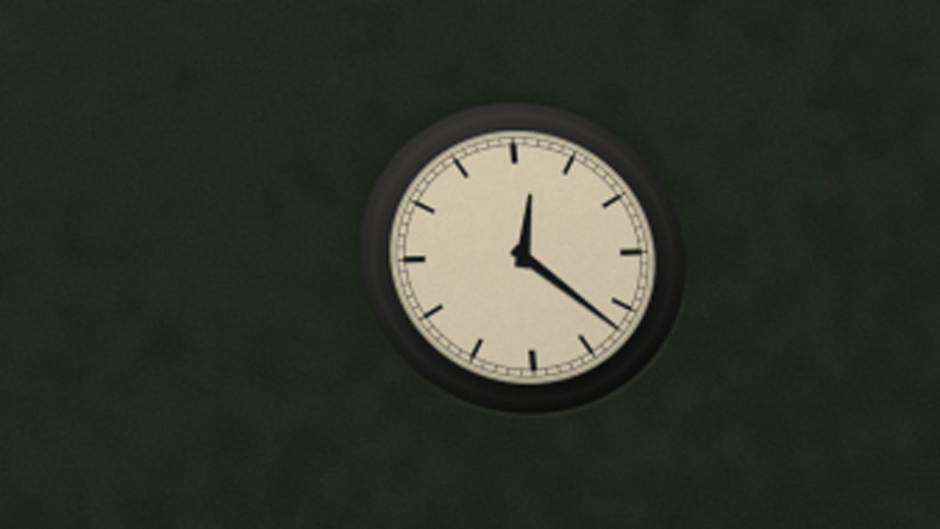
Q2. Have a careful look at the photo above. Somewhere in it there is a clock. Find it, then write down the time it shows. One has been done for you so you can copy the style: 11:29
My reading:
12:22
